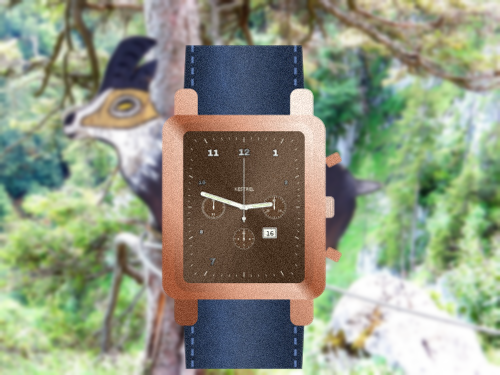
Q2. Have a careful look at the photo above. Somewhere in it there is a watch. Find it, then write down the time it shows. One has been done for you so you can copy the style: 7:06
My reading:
2:48
